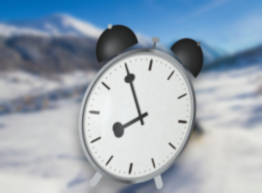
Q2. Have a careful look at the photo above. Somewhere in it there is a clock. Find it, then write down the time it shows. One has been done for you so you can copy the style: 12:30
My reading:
7:55
